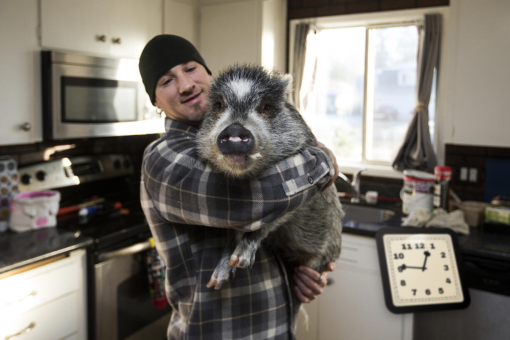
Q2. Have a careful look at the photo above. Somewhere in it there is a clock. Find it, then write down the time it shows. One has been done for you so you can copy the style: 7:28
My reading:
12:46
